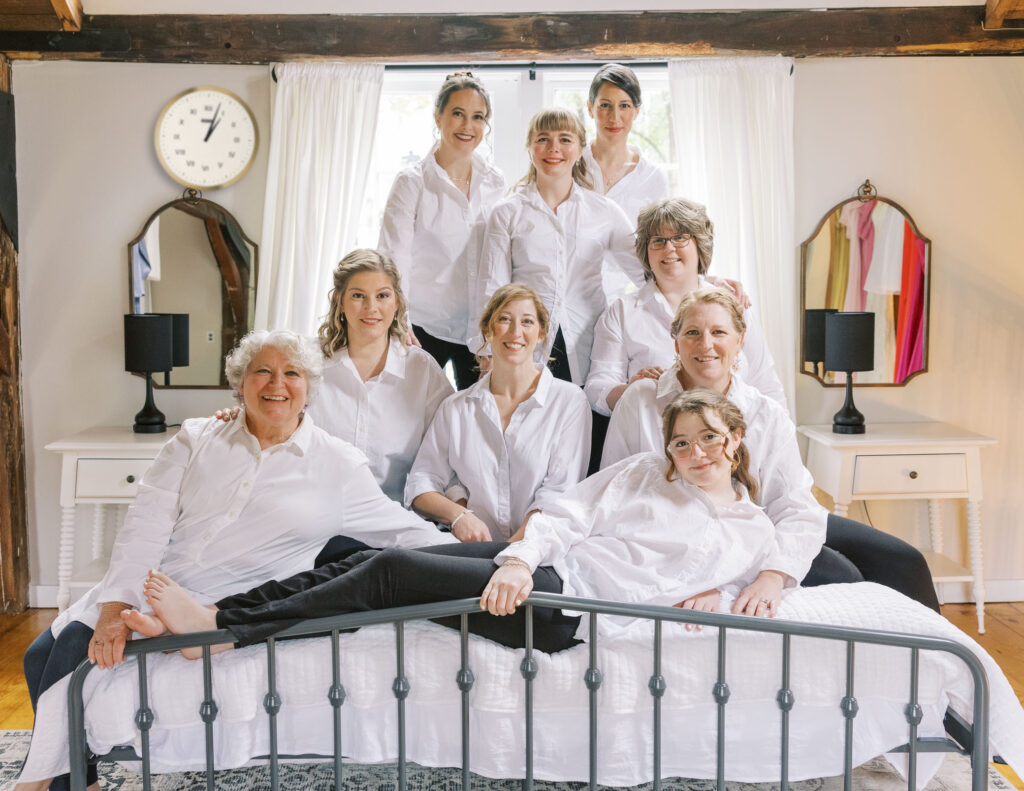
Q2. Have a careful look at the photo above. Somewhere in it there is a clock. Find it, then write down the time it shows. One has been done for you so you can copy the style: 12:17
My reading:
1:03
